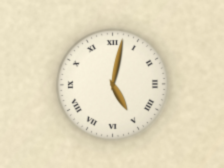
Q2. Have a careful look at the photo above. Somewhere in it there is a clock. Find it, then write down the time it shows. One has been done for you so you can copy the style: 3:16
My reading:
5:02
